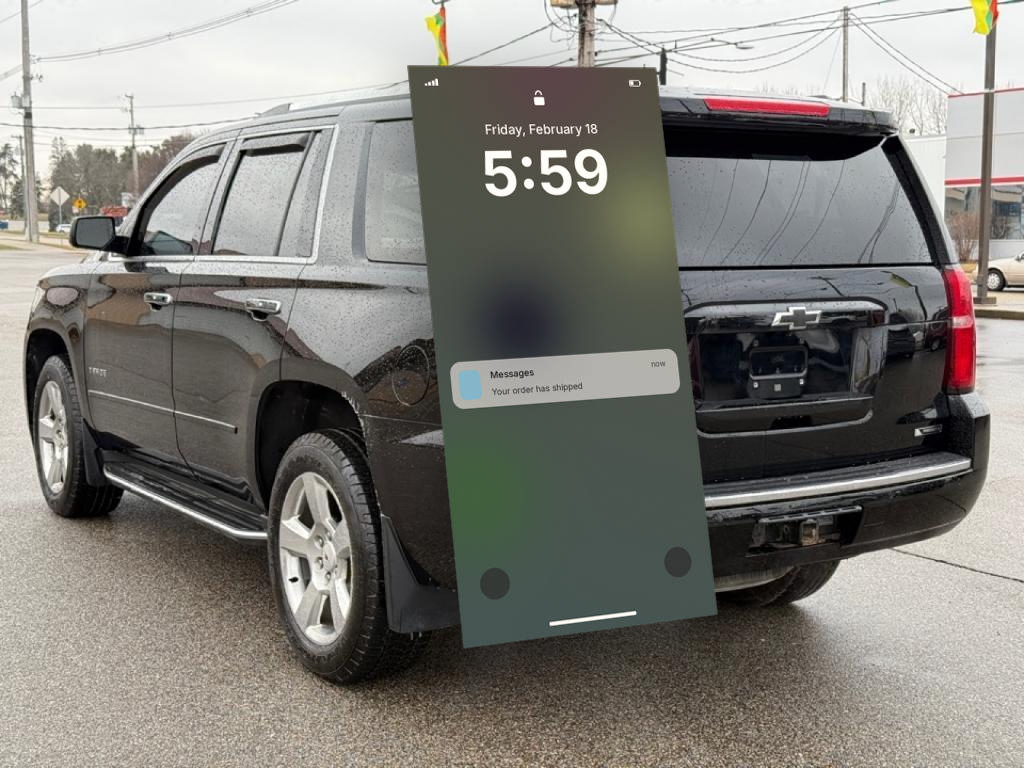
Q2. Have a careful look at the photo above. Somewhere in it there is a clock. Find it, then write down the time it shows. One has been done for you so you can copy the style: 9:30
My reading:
5:59
